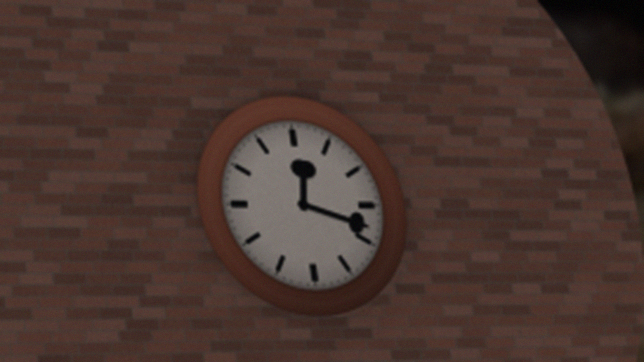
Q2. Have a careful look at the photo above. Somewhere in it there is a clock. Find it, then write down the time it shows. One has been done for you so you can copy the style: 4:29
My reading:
12:18
